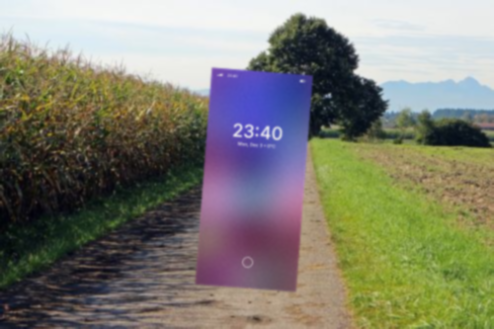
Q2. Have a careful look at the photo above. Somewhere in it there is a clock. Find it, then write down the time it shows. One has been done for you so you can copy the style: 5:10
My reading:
23:40
